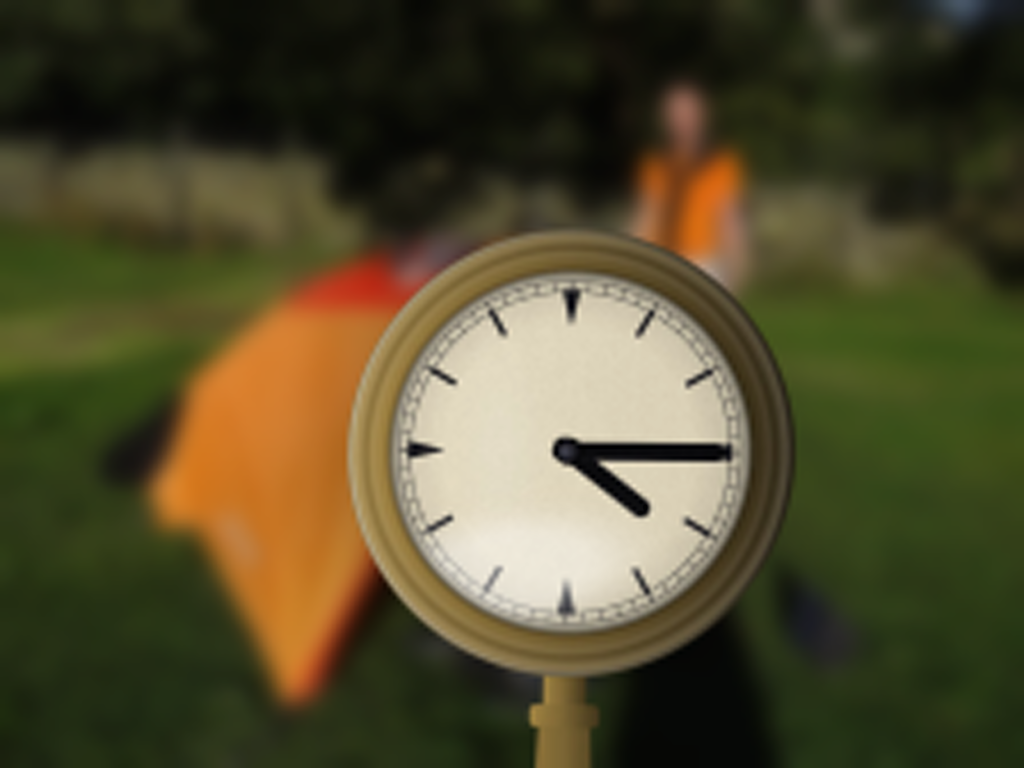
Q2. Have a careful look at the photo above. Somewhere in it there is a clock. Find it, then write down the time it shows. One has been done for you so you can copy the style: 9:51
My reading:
4:15
